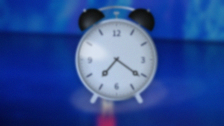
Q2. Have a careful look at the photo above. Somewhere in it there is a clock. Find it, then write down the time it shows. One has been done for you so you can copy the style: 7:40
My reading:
7:21
